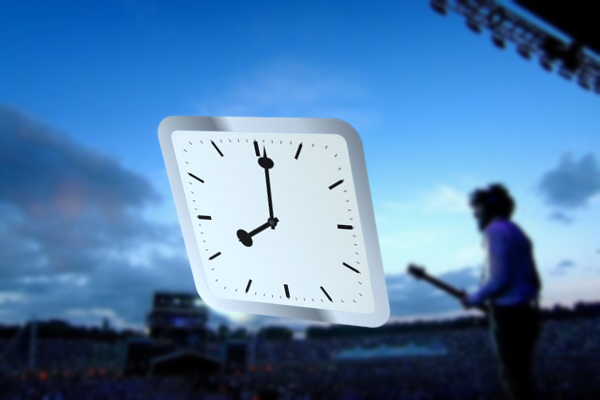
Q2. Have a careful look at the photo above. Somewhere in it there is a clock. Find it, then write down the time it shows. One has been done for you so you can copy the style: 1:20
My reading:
8:01
